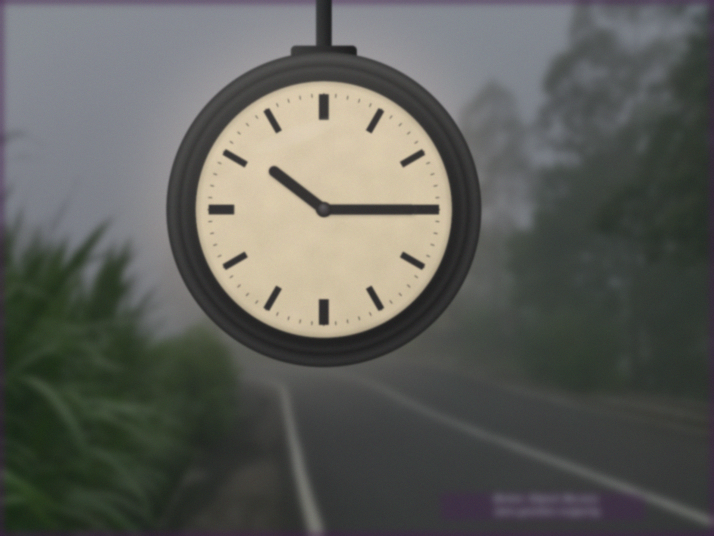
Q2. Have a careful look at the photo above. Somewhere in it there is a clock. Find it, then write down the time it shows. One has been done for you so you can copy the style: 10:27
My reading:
10:15
